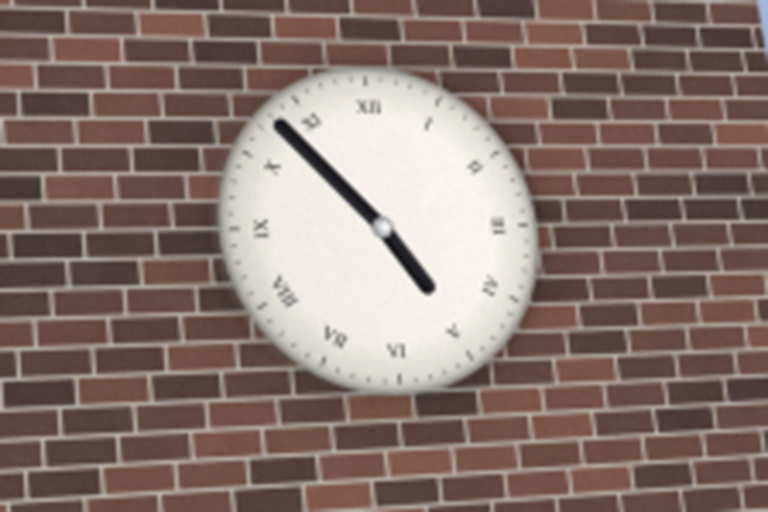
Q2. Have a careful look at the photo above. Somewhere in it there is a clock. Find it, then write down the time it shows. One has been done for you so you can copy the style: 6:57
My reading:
4:53
